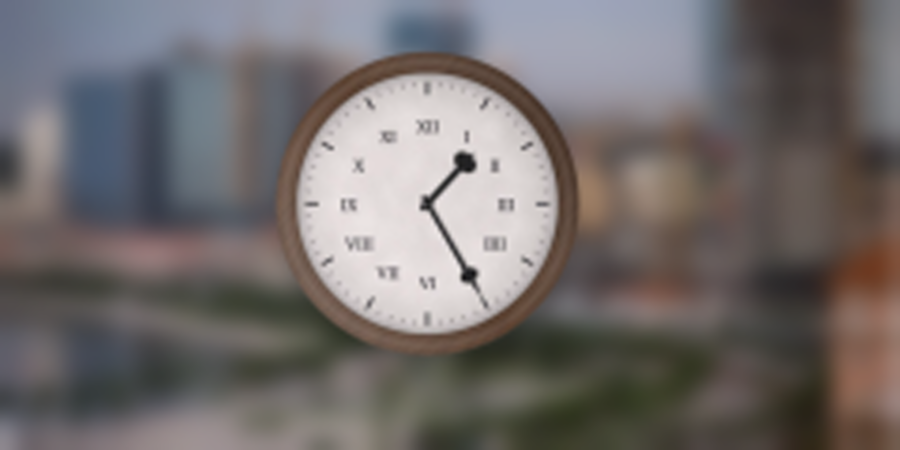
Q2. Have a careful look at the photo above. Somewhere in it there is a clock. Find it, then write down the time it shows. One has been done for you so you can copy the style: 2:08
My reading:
1:25
